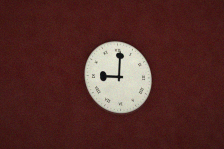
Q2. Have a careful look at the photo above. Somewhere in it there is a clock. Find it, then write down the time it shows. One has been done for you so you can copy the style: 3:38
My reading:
9:01
